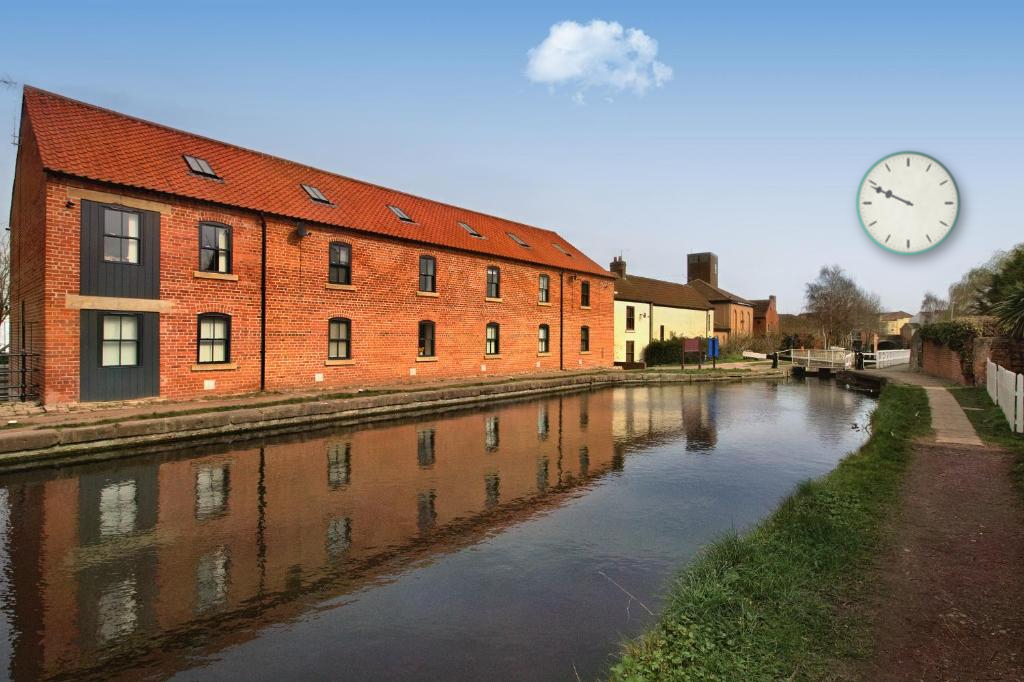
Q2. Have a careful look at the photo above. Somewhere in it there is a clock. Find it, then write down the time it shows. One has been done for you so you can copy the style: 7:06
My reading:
9:49
